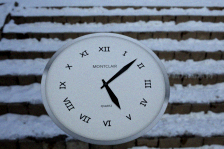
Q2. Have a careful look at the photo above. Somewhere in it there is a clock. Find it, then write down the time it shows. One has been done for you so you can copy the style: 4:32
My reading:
5:08
